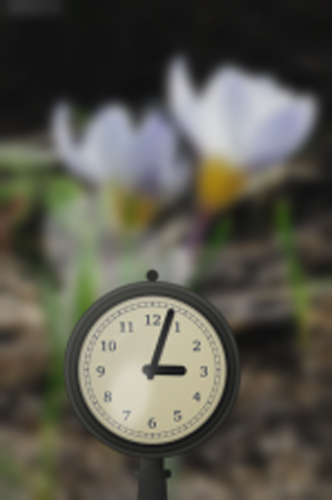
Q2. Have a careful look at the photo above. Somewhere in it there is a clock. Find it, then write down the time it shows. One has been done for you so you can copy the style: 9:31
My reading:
3:03
